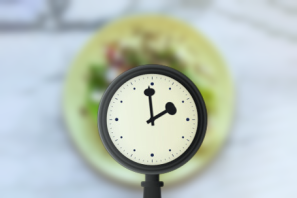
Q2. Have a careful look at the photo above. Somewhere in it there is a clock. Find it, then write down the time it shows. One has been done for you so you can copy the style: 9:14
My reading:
1:59
